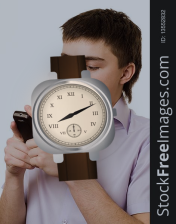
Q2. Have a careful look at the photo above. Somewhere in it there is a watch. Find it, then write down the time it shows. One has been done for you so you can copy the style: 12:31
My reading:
8:11
